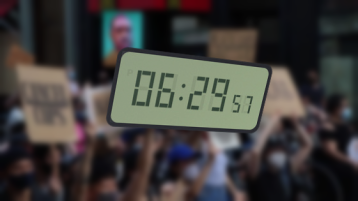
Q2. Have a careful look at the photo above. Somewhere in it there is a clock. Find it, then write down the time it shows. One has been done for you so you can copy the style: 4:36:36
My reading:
6:29:57
